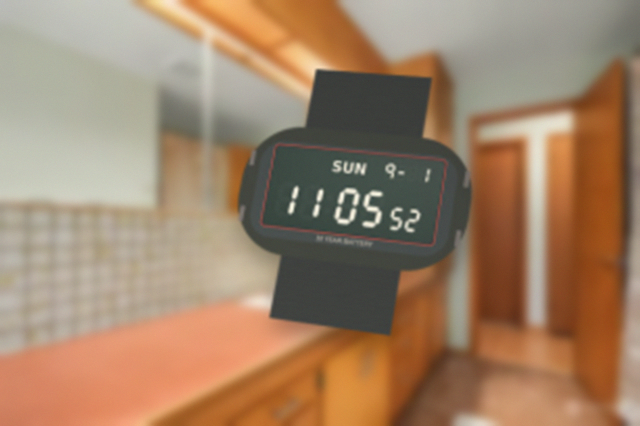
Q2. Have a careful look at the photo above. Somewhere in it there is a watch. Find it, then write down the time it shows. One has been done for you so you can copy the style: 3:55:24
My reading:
11:05:52
